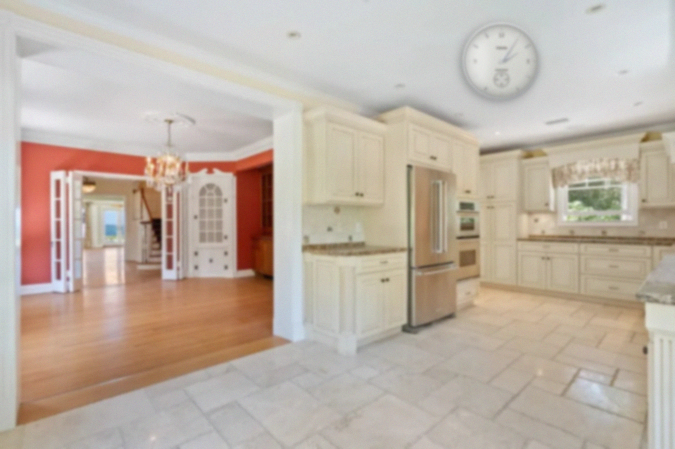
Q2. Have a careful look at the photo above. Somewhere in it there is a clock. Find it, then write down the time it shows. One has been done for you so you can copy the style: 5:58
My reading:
2:06
